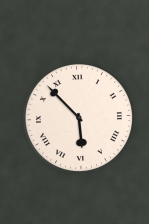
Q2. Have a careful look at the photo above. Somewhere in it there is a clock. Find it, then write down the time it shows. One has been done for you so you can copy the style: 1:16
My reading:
5:53
